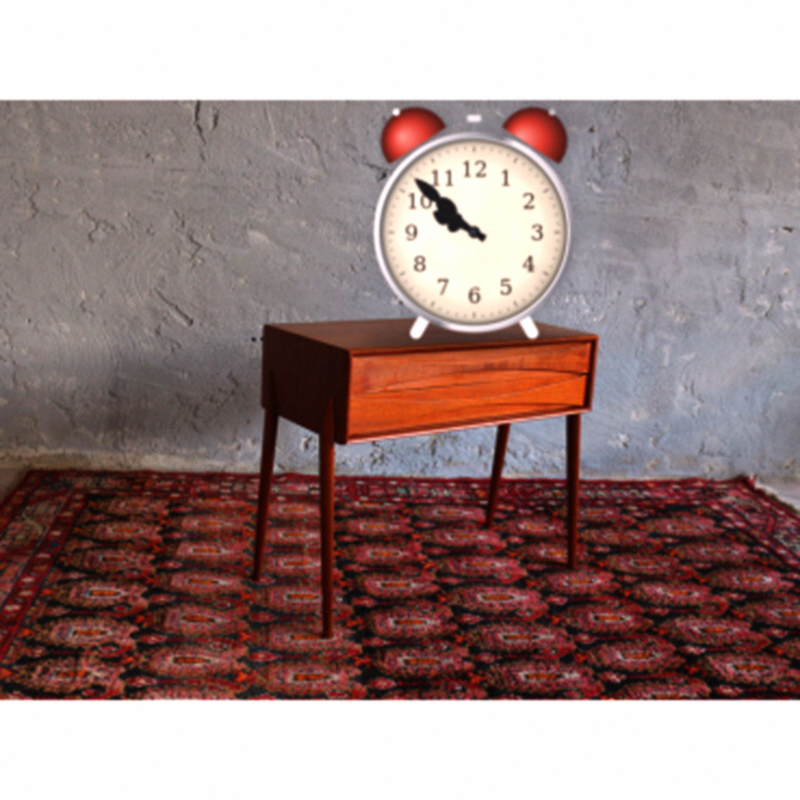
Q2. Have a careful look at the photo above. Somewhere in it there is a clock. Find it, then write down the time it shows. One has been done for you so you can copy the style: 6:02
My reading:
9:52
